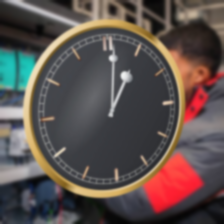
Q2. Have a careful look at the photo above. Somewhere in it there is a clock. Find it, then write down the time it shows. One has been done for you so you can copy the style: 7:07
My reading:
1:01
